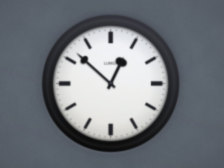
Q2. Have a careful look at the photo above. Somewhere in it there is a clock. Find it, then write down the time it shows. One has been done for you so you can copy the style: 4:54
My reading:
12:52
